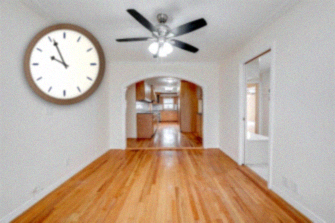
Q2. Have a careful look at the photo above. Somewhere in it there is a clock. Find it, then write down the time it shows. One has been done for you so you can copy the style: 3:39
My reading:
9:56
